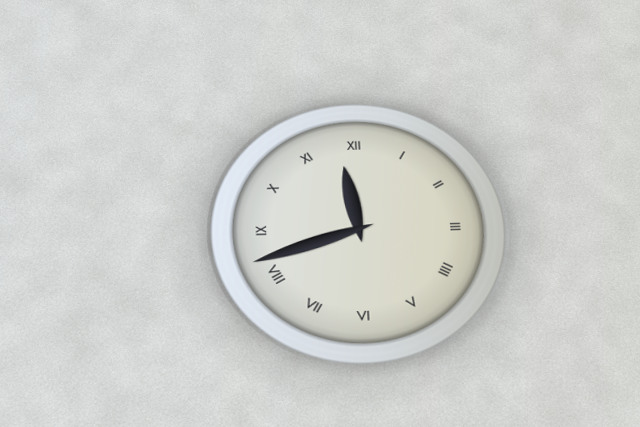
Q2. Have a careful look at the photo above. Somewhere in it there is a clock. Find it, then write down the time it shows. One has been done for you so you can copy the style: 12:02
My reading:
11:42
